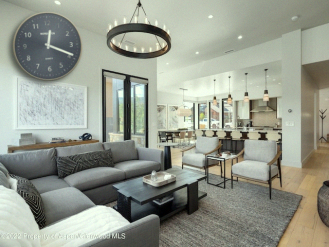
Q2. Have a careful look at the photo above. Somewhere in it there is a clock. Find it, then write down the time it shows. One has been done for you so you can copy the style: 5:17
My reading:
12:19
